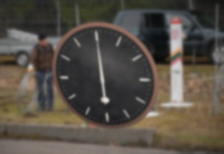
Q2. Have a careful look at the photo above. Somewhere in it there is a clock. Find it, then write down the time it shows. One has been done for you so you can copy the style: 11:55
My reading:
6:00
